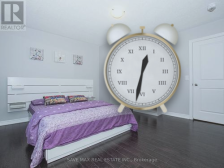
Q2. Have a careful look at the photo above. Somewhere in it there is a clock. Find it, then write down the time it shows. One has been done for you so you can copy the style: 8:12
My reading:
12:32
